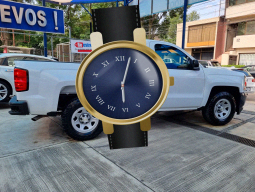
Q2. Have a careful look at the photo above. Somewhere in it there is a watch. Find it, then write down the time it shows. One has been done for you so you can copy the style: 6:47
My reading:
6:03
